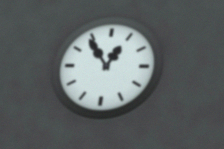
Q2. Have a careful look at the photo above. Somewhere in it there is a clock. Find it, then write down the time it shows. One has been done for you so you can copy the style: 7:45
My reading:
12:54
